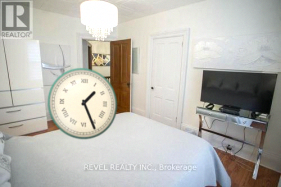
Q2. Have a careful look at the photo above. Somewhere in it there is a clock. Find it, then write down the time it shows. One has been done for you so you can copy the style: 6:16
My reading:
1:26
